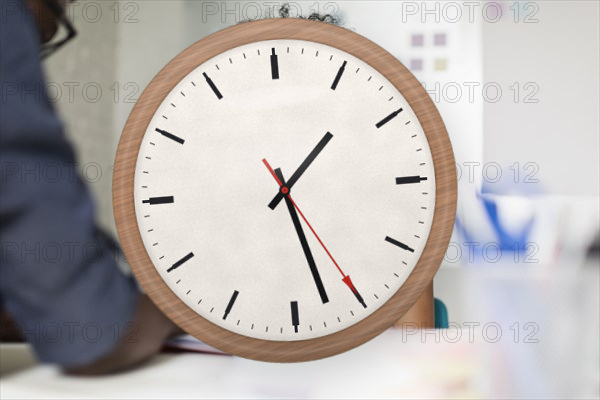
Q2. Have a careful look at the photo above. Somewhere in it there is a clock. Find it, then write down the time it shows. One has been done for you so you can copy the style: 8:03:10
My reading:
1:27:25
